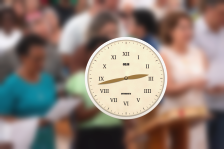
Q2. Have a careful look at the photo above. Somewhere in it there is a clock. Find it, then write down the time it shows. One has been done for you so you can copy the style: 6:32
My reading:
2:43
